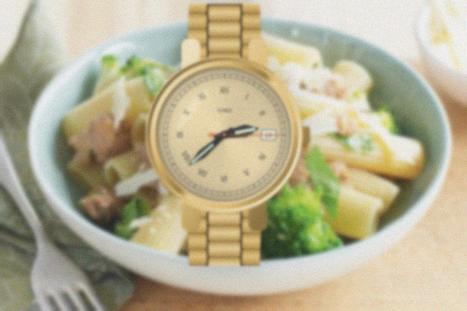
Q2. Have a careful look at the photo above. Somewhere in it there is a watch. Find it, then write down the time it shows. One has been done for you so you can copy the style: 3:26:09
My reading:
2:38:15
